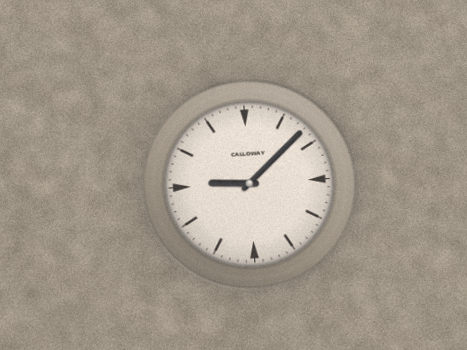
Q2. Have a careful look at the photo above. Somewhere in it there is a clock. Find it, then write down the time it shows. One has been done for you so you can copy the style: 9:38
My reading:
9:08
